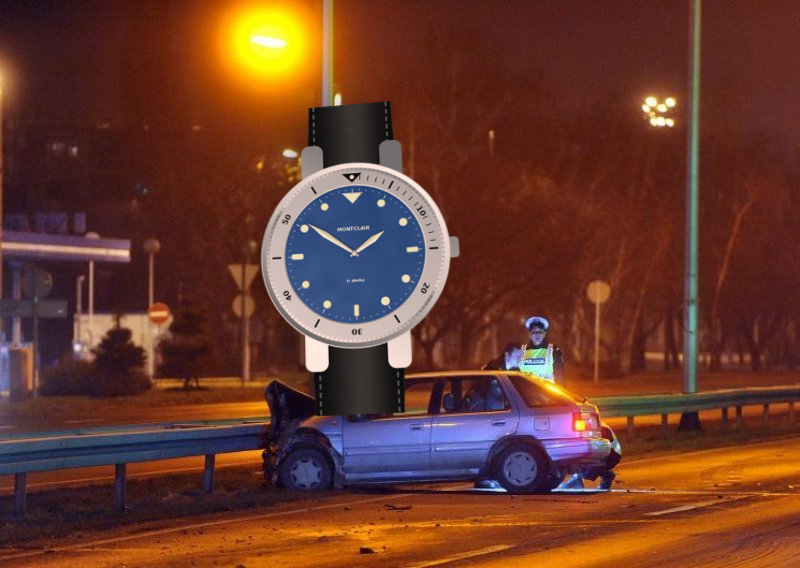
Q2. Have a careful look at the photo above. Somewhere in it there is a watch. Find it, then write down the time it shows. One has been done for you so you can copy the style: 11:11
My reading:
1:51
